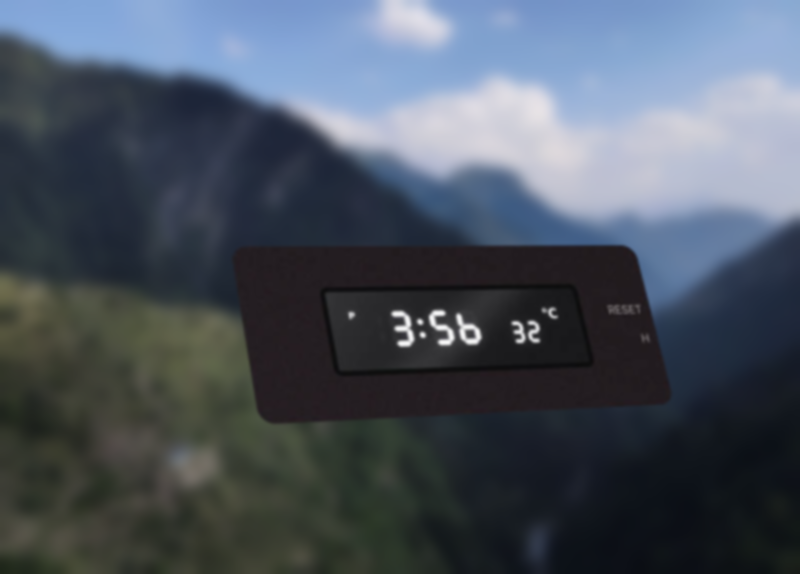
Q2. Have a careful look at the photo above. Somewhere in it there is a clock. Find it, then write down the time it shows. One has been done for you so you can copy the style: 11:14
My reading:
3:56
